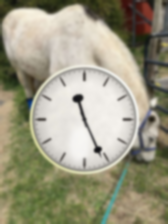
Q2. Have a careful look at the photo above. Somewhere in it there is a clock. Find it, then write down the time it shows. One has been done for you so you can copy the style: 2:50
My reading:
11:26
